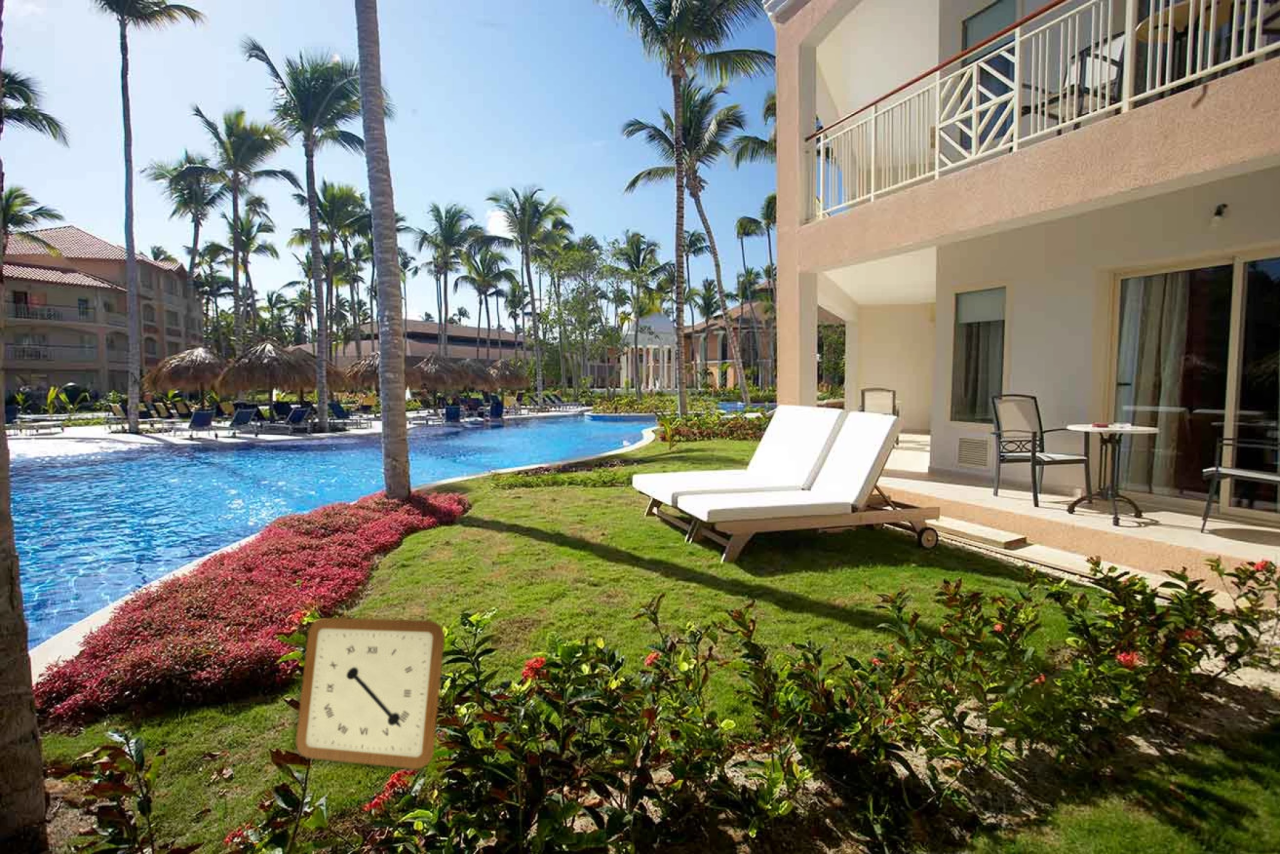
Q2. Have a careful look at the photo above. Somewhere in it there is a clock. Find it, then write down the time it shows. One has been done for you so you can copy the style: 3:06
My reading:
10:22
